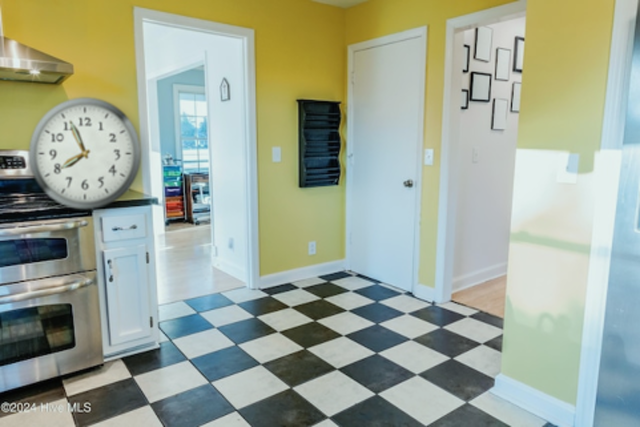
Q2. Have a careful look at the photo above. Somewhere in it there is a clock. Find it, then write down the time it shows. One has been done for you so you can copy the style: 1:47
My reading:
7:56
